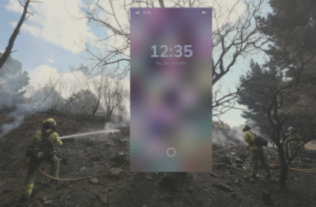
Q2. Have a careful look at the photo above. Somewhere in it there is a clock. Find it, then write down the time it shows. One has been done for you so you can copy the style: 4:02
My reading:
12:35
